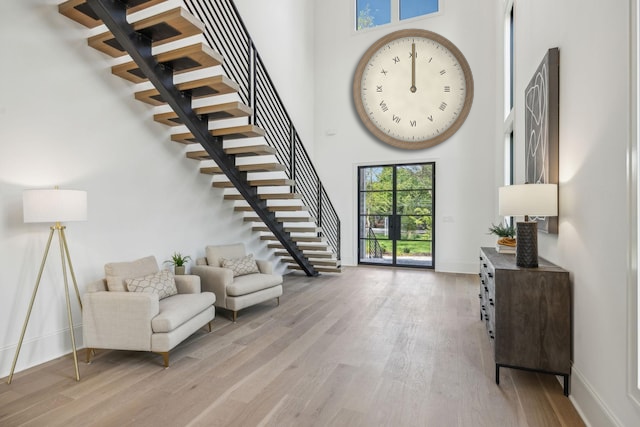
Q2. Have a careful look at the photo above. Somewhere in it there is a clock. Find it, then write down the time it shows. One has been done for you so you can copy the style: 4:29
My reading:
12:00
